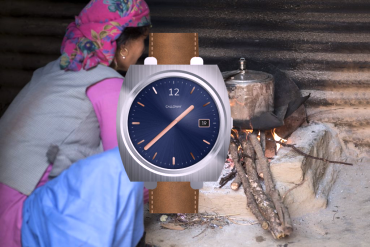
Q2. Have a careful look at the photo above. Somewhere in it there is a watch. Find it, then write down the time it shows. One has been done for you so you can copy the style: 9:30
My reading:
1:38
